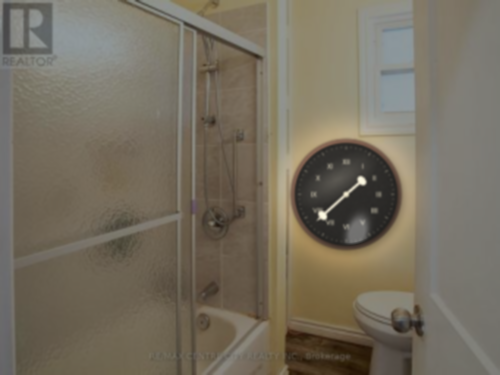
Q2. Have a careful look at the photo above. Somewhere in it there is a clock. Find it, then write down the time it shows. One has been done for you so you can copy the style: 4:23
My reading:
1:38
